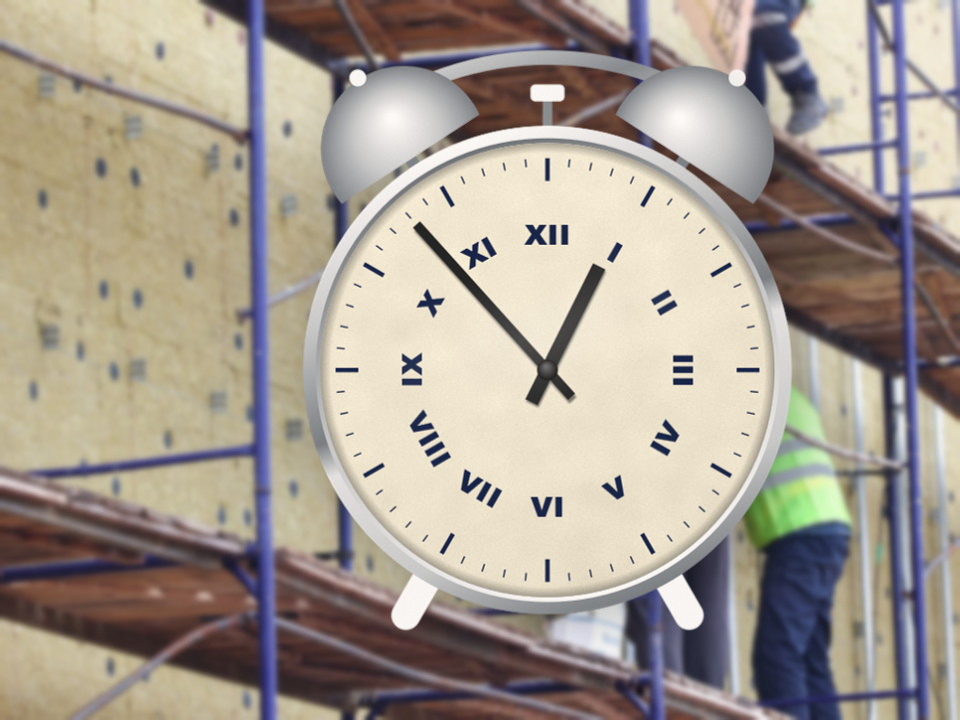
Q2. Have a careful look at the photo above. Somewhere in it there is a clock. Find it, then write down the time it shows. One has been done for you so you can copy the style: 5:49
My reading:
12:53
